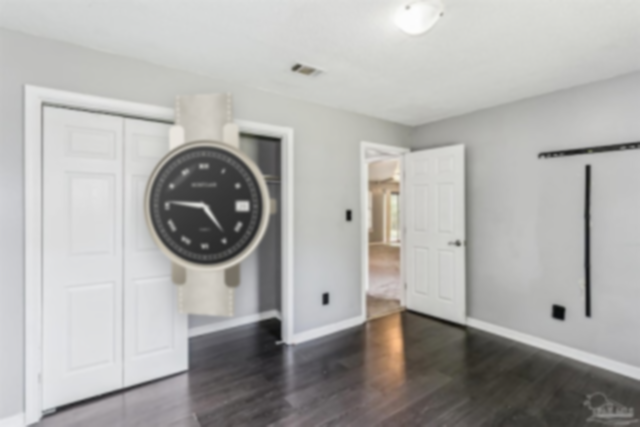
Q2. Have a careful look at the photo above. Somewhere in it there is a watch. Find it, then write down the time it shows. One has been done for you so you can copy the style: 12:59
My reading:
4:46
